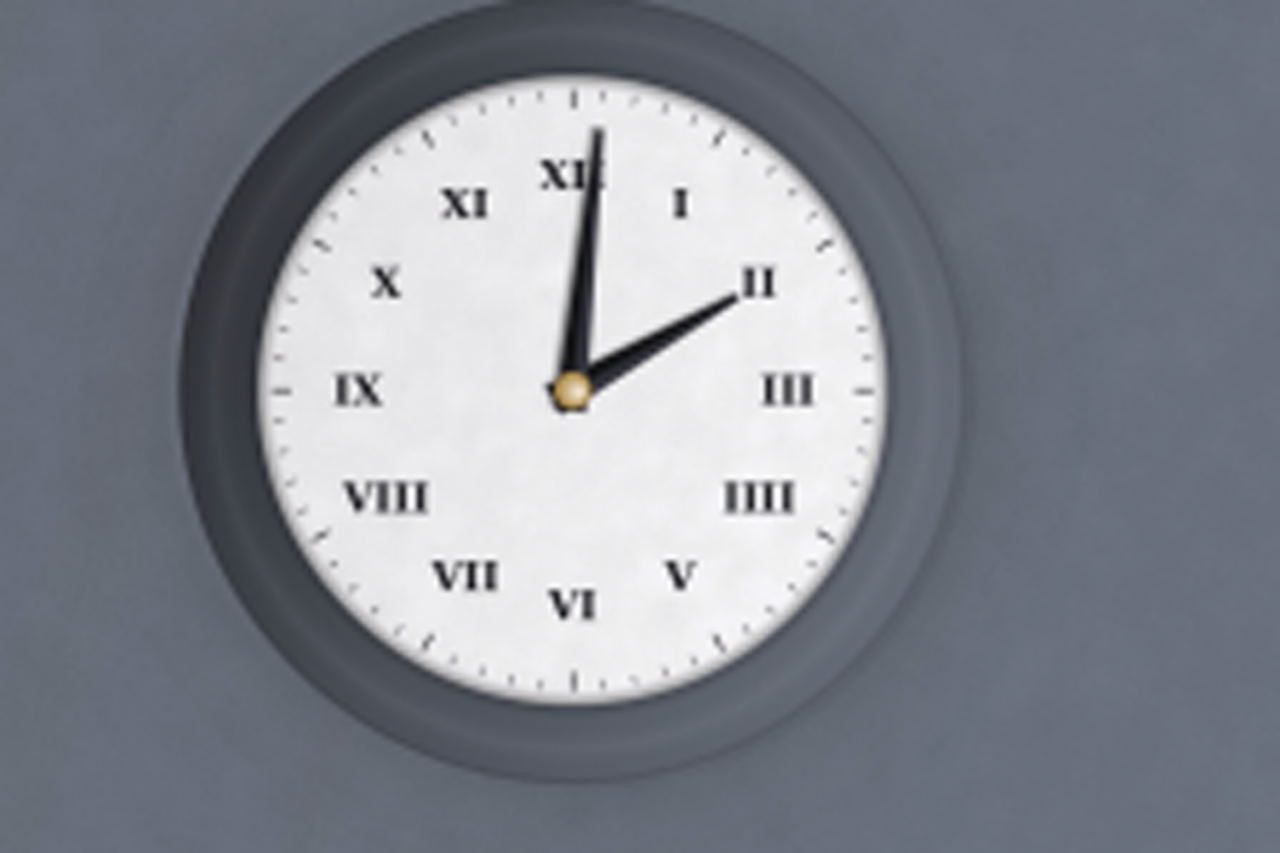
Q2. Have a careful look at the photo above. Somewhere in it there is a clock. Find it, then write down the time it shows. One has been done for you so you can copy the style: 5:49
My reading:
2:01
